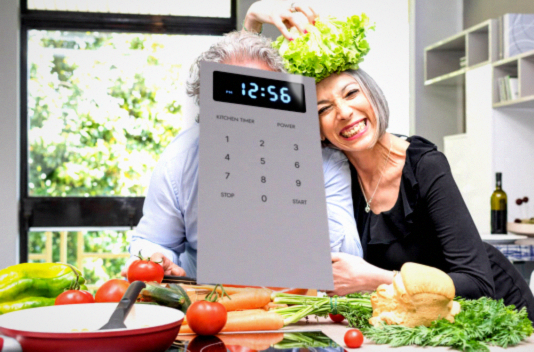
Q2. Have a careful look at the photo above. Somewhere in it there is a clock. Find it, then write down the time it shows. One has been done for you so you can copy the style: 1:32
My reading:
12:56
